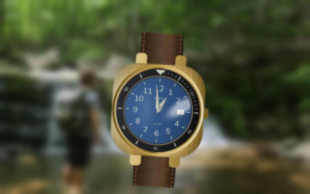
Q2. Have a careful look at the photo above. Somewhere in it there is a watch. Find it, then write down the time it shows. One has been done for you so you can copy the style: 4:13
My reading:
12:59
